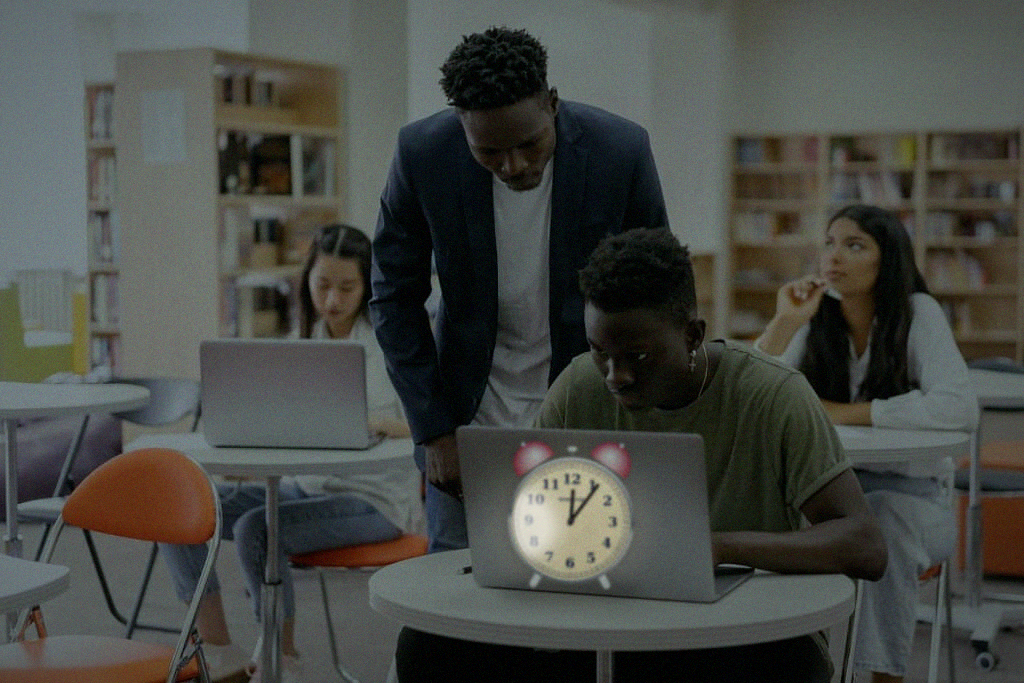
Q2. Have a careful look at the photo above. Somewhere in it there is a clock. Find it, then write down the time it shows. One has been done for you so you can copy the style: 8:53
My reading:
12:06
